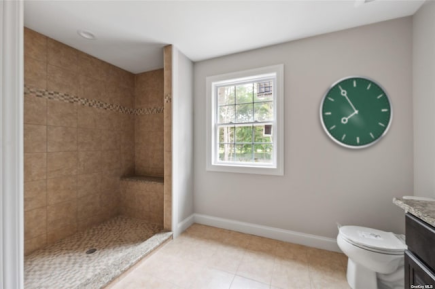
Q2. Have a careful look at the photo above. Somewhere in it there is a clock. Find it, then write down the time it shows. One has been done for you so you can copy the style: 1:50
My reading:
7:55
